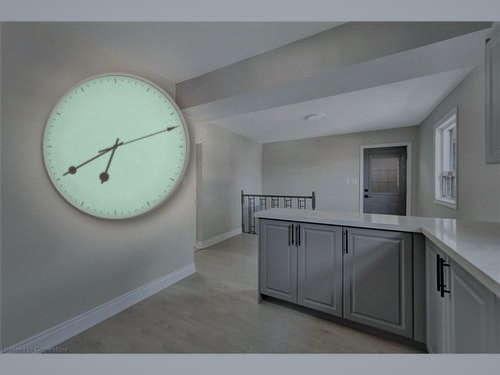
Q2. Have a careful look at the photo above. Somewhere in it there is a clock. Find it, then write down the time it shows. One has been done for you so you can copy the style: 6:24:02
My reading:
6:40:12
